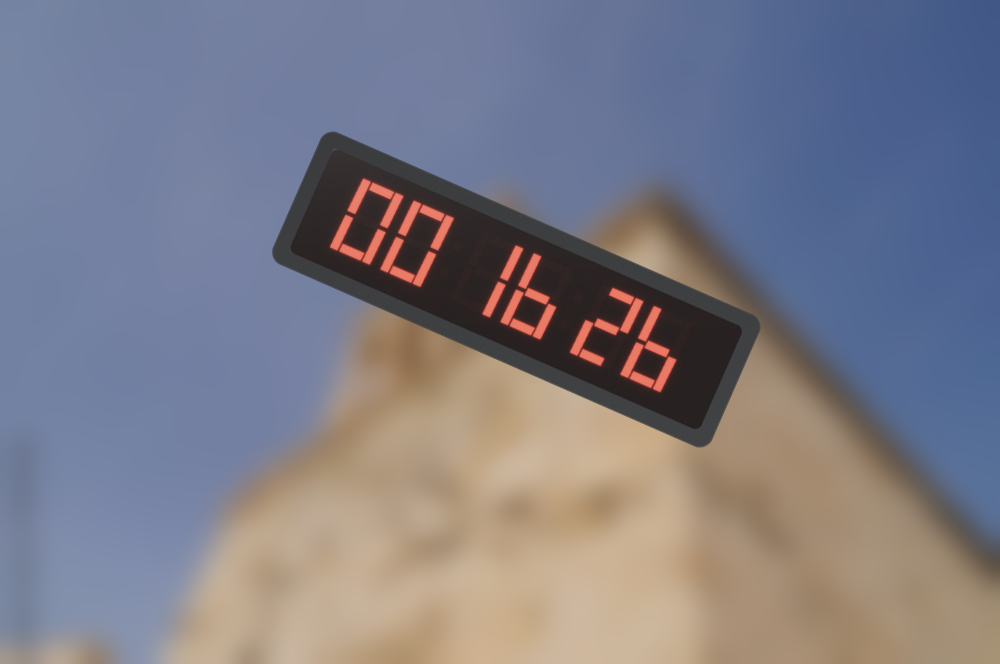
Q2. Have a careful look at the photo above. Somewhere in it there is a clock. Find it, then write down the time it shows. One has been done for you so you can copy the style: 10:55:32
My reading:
0:16:26
